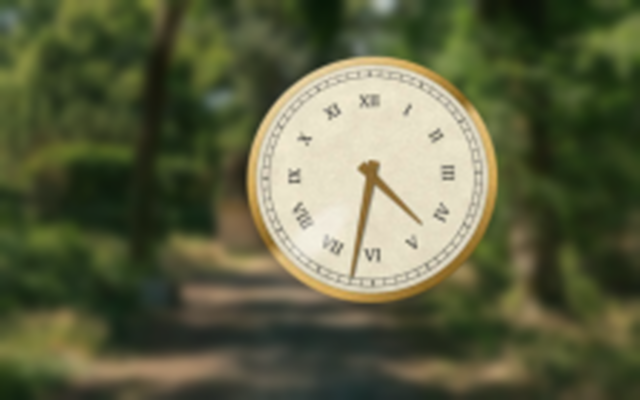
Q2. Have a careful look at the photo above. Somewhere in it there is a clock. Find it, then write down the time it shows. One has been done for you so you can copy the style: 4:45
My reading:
4:32
